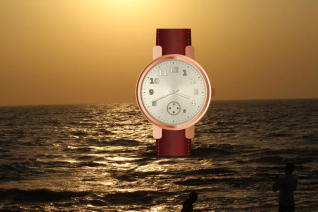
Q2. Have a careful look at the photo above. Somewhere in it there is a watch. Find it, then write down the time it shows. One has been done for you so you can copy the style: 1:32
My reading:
3:41
